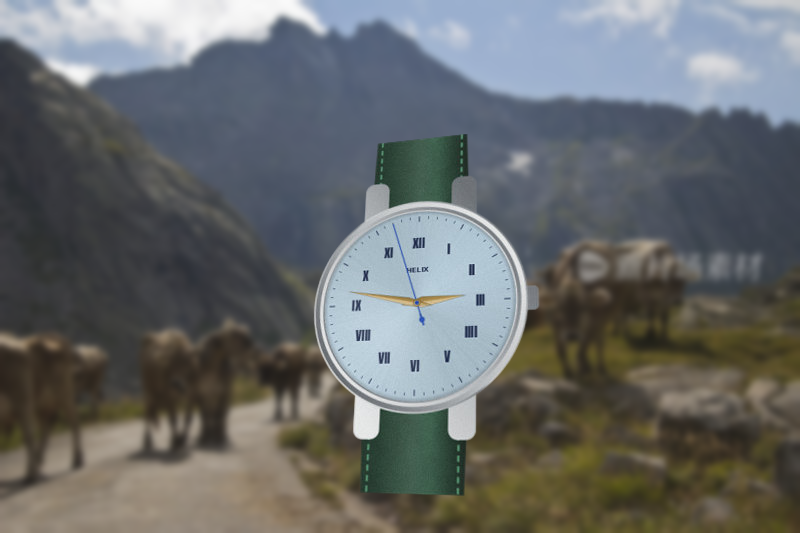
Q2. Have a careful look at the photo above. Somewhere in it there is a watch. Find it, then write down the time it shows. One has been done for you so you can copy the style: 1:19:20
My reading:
2:46:57
